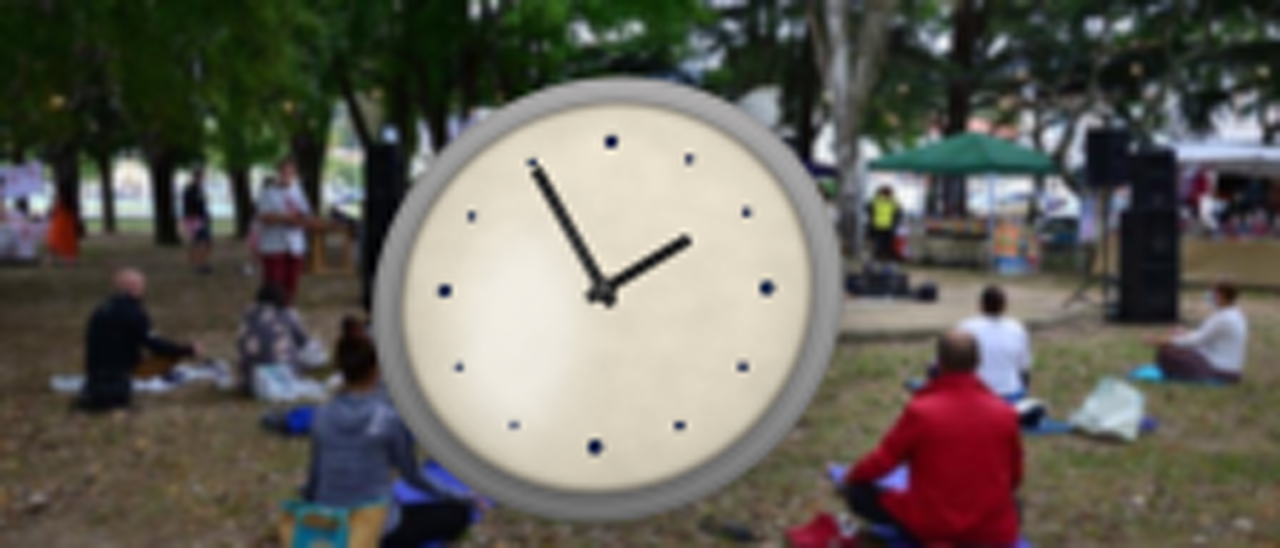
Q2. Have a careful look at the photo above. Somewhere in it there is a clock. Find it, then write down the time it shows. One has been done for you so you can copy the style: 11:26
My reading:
1:55
